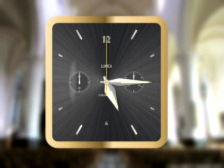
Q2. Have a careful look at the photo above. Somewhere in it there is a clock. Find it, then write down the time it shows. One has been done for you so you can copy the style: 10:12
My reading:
5:15
